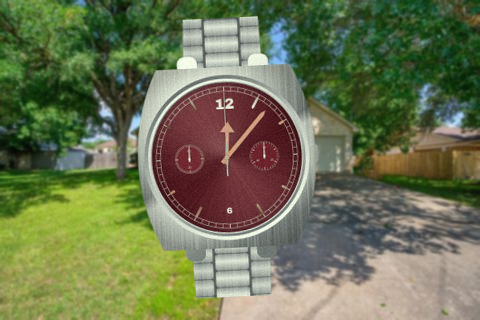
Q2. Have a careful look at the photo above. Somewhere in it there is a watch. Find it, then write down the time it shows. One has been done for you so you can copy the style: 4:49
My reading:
12:07
